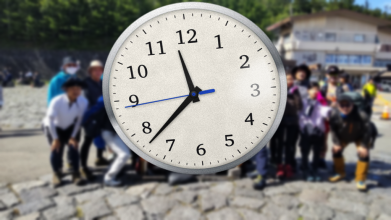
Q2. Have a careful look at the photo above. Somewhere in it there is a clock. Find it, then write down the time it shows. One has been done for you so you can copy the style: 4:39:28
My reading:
11:37:44
